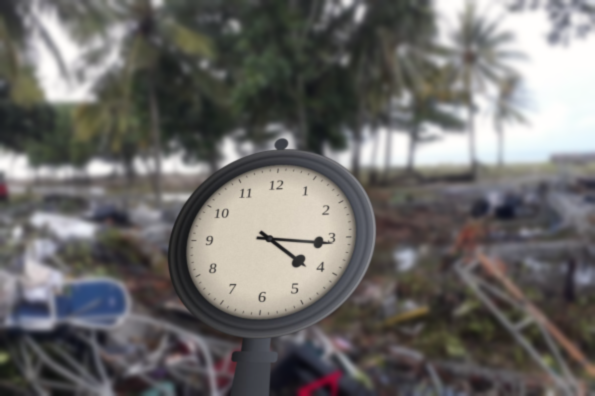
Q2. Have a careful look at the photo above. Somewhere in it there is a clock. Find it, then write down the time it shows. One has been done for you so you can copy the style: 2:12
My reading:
4:16
